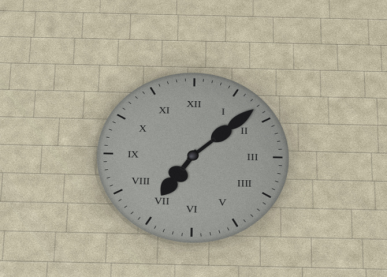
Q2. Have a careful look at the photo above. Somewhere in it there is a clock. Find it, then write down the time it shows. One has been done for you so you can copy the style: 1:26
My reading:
7:08
